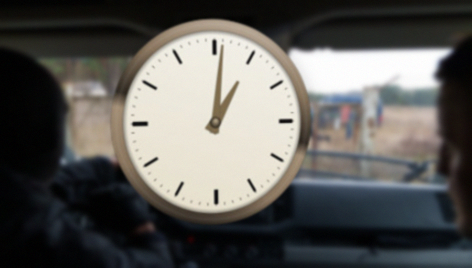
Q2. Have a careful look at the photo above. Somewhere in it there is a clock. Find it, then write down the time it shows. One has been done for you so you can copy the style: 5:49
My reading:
1:01
